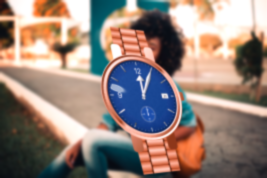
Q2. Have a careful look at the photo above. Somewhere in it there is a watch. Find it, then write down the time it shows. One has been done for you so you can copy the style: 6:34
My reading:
12:05
